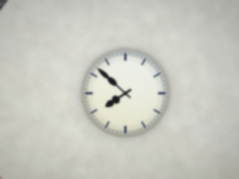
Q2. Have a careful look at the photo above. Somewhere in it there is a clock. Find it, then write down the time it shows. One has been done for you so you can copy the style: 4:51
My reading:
7:52
